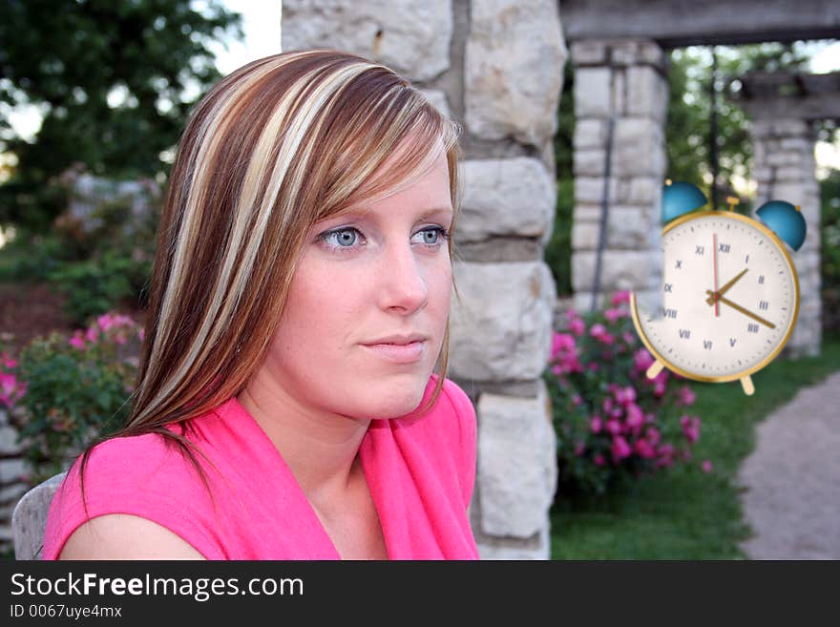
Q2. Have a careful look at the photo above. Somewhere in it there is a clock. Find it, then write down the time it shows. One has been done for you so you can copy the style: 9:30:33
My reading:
1:17:58
